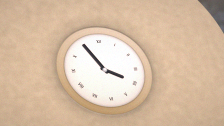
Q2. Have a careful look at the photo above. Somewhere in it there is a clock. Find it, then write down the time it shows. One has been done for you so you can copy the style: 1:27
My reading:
3:55
